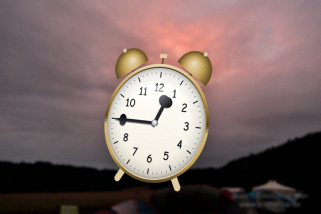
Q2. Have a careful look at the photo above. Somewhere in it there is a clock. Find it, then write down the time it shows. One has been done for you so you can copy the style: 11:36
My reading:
12:45
